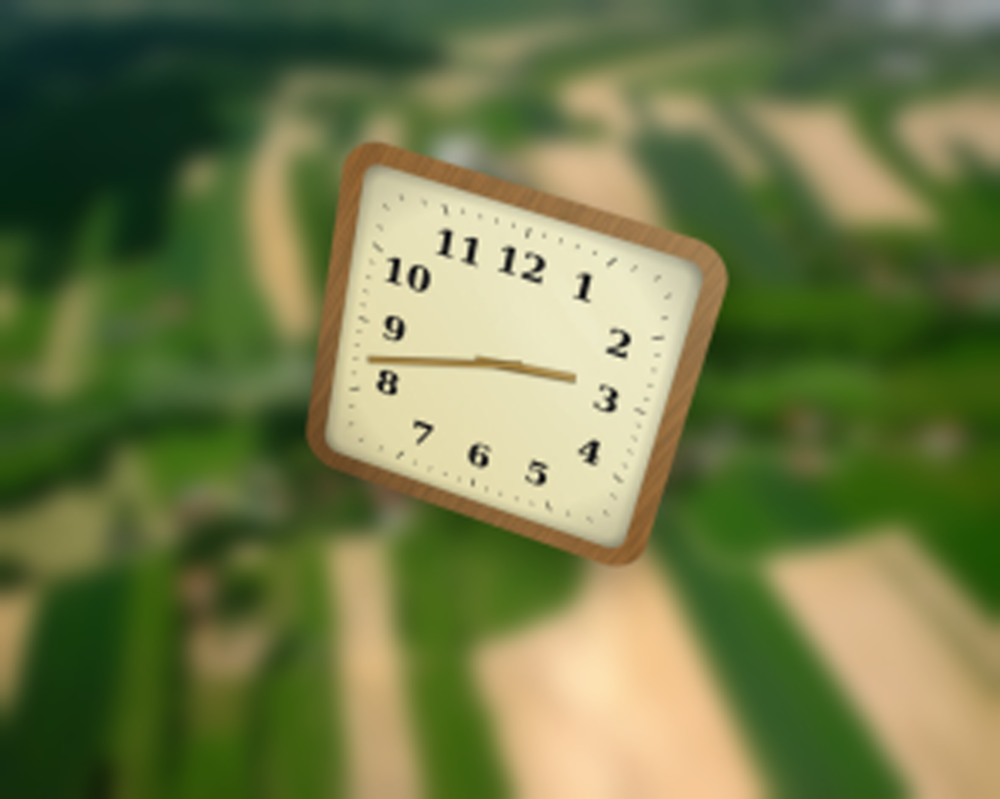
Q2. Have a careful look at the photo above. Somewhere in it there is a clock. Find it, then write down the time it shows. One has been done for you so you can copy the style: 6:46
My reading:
2:42
